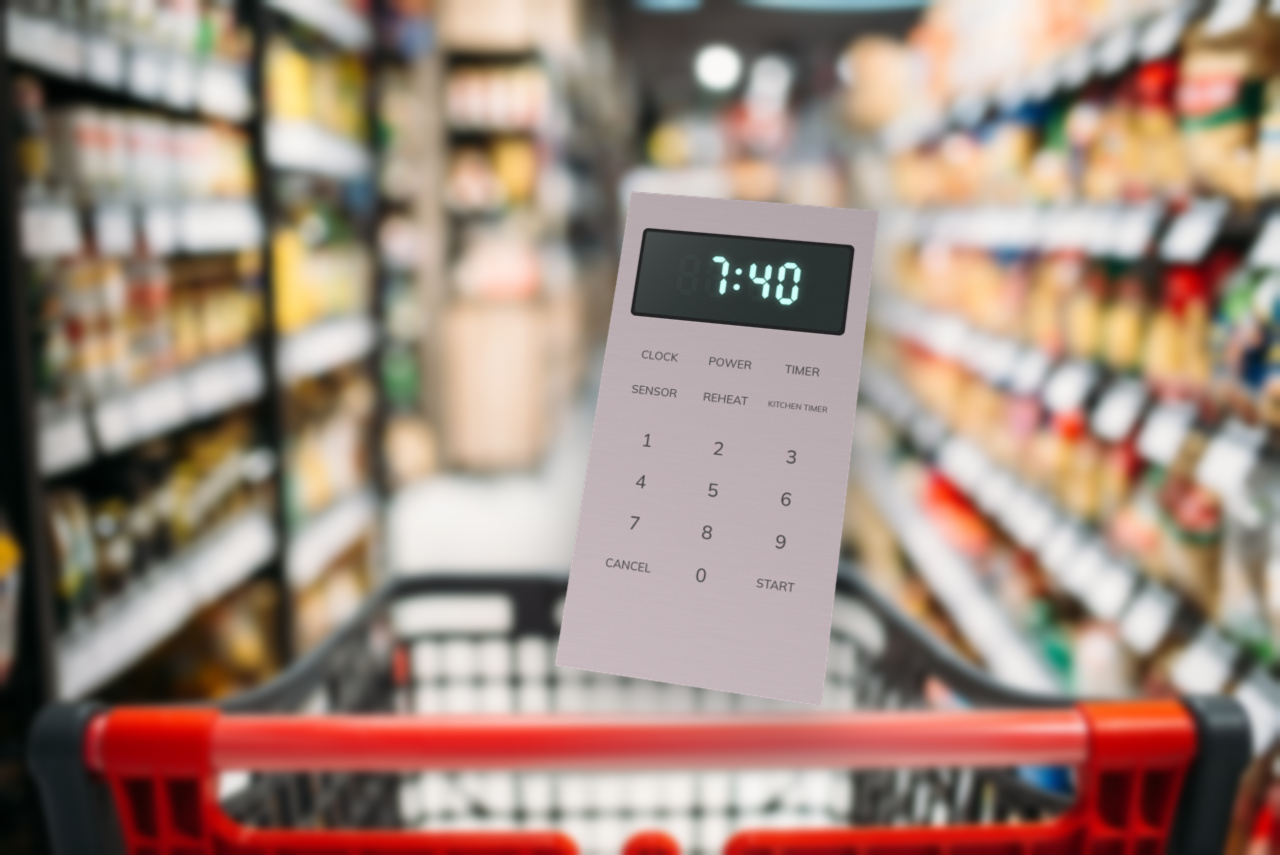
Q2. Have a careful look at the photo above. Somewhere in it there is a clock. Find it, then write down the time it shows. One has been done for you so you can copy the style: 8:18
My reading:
7:40
